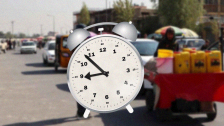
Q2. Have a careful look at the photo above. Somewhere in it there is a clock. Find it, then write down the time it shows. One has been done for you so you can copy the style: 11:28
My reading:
8:53
